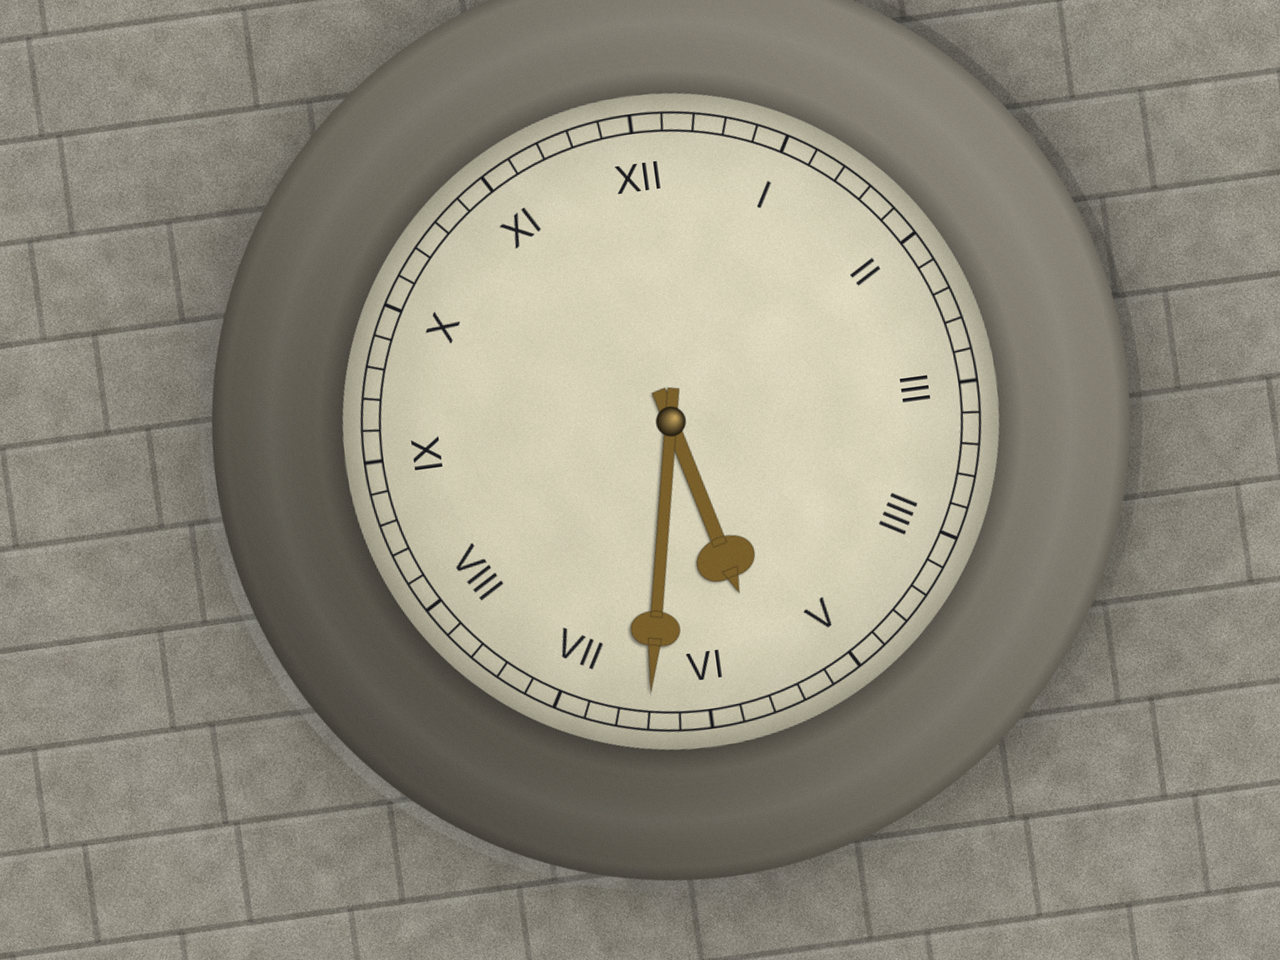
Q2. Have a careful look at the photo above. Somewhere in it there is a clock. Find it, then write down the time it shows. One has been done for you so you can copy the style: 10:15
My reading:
5:32
